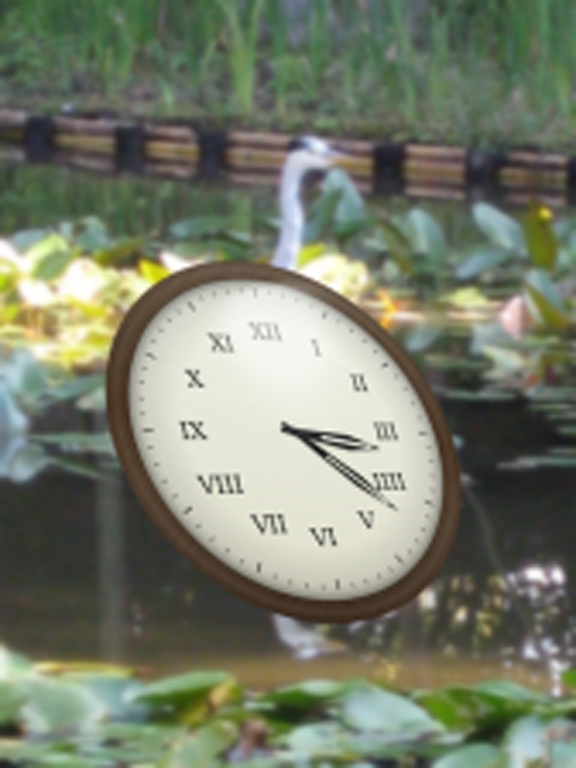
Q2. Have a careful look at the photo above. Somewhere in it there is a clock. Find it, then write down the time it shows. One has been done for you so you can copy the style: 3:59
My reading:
3:22
